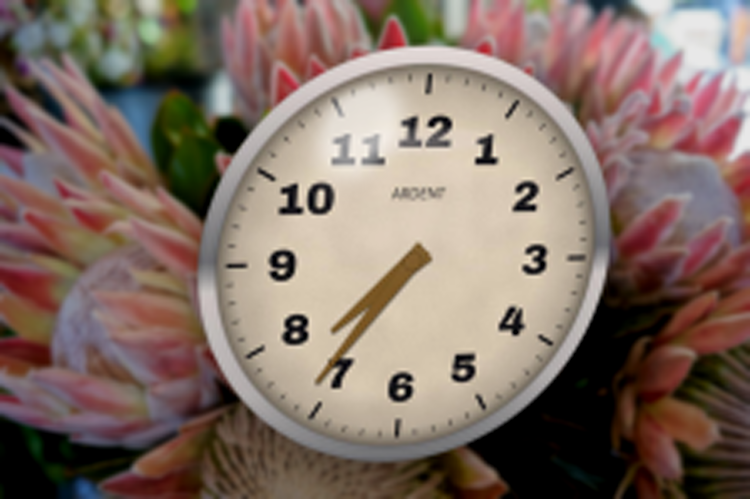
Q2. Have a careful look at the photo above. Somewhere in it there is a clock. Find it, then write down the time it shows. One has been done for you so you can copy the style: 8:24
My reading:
7:36
